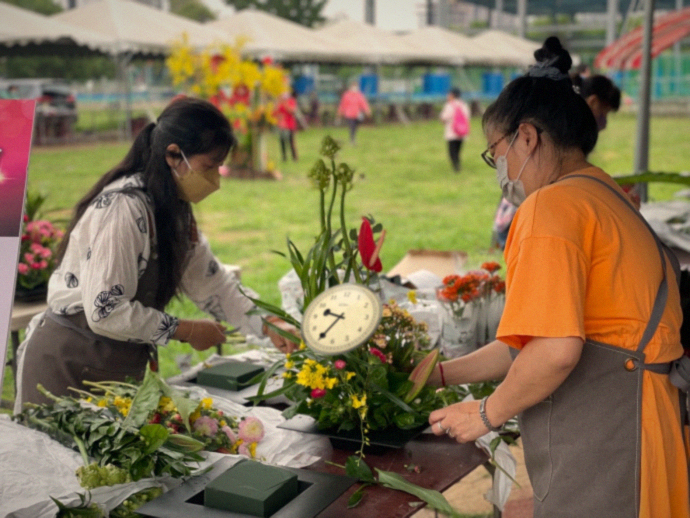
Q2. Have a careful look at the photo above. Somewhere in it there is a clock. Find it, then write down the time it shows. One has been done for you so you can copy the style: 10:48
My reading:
9:35
